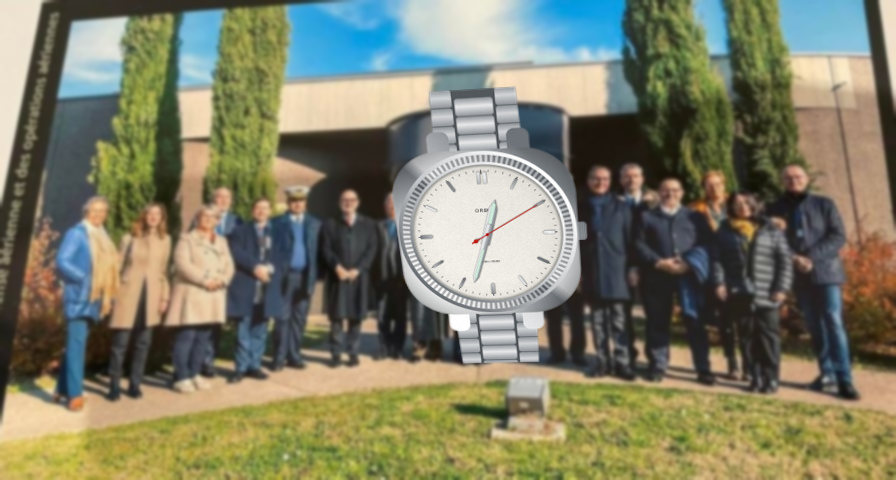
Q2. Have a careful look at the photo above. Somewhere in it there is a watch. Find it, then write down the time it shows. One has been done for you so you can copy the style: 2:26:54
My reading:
12:33:10
